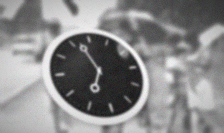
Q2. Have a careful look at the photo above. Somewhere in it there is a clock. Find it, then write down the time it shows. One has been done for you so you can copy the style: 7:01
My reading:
6:57
